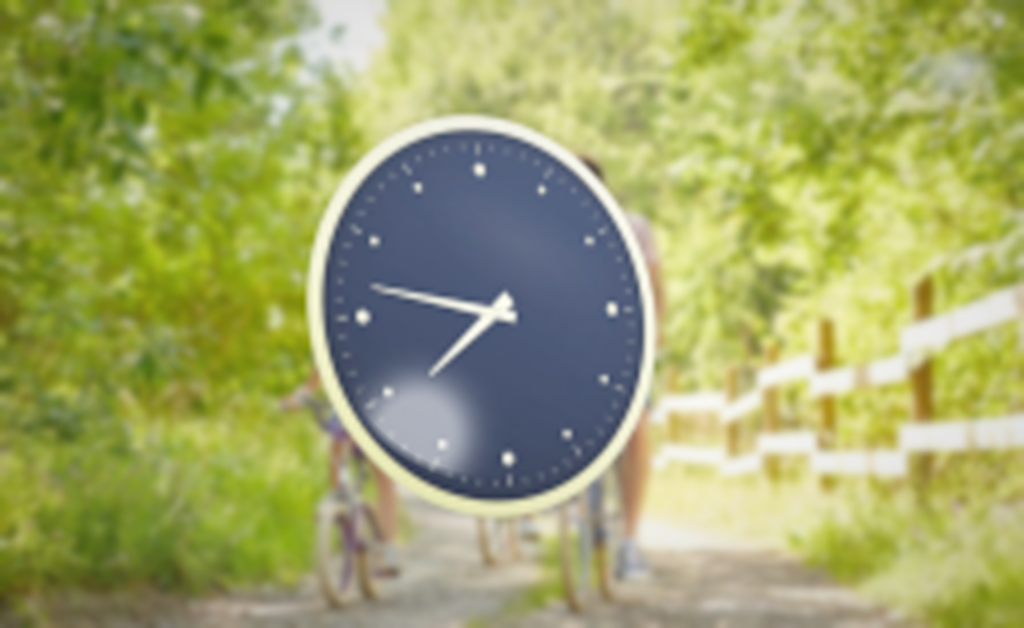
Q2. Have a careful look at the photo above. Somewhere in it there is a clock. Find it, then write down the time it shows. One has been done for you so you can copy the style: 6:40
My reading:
7:47
